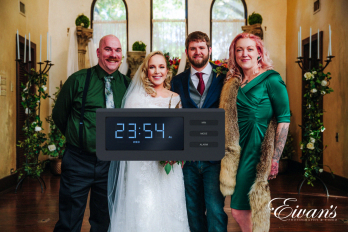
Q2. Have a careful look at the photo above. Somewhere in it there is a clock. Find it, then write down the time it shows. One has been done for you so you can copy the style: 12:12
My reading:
23:54
